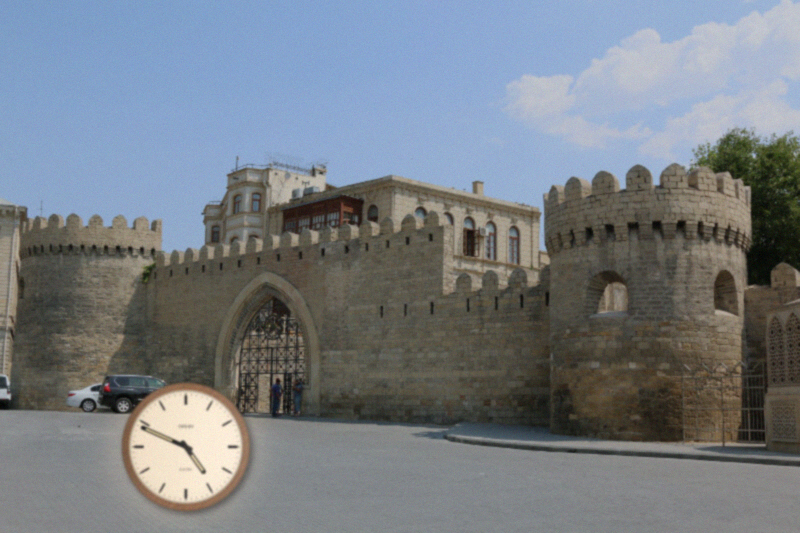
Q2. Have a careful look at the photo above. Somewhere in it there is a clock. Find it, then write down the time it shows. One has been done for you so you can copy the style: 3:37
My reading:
4:49
